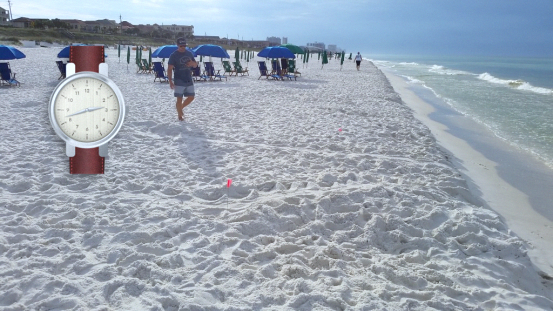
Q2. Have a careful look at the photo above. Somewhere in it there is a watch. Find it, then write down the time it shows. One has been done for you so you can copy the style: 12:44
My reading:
2:42
